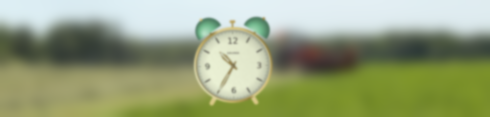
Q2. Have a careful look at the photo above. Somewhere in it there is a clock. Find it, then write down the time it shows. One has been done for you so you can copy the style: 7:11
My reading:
10:35
